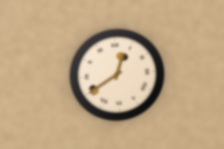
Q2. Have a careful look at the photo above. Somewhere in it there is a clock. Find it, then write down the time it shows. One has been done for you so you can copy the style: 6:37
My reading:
12:40
